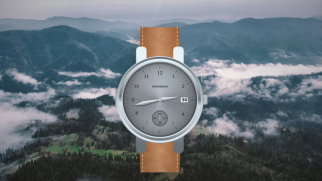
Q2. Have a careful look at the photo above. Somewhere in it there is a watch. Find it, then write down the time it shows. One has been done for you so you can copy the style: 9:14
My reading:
2:43
